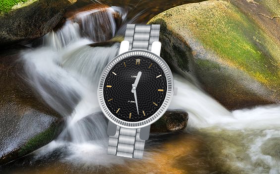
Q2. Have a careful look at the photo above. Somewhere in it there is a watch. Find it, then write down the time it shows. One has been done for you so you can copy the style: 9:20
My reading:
12:27
